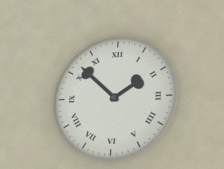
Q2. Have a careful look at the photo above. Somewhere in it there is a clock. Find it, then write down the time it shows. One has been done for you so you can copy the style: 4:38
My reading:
1:52
